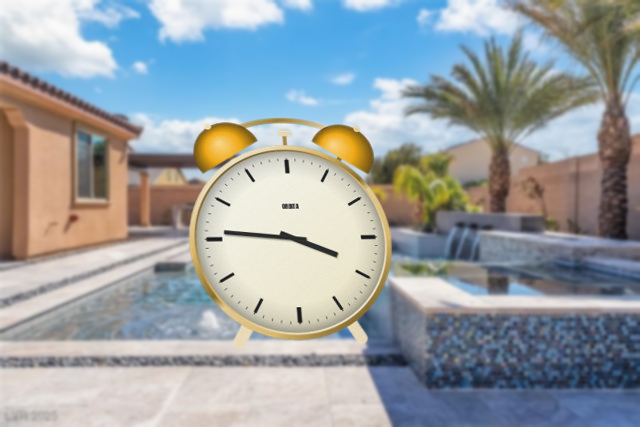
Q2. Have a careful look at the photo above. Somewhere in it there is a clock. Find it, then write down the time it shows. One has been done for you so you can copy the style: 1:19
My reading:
3:46
